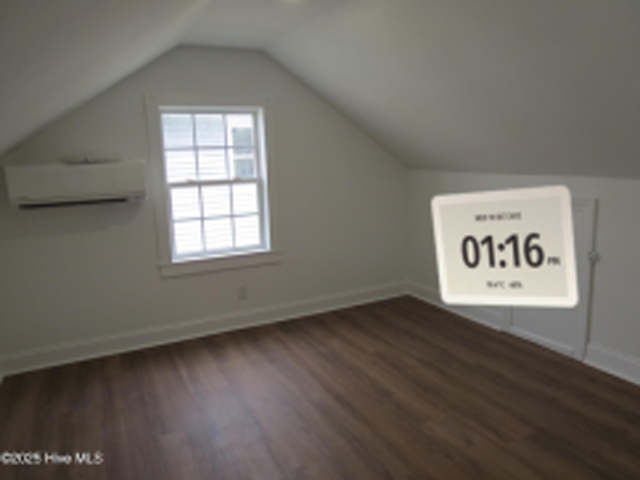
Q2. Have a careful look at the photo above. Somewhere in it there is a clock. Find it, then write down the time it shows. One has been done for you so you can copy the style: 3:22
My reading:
1:16
